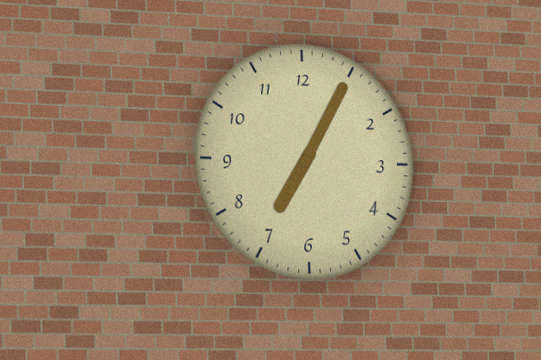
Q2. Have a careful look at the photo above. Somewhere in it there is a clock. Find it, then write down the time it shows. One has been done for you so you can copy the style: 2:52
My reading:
7:05
